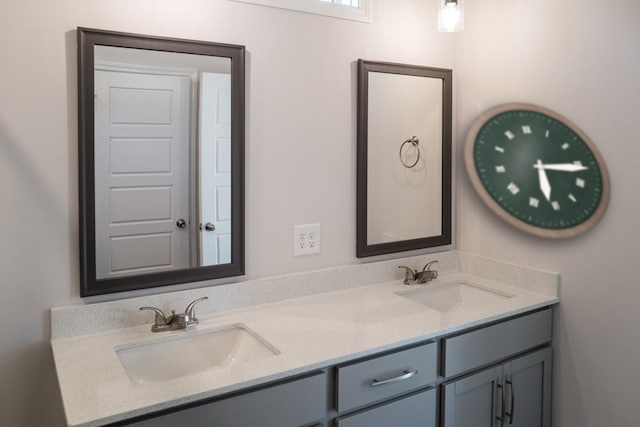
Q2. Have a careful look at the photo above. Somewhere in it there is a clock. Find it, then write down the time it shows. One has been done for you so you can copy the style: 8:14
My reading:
6:16
